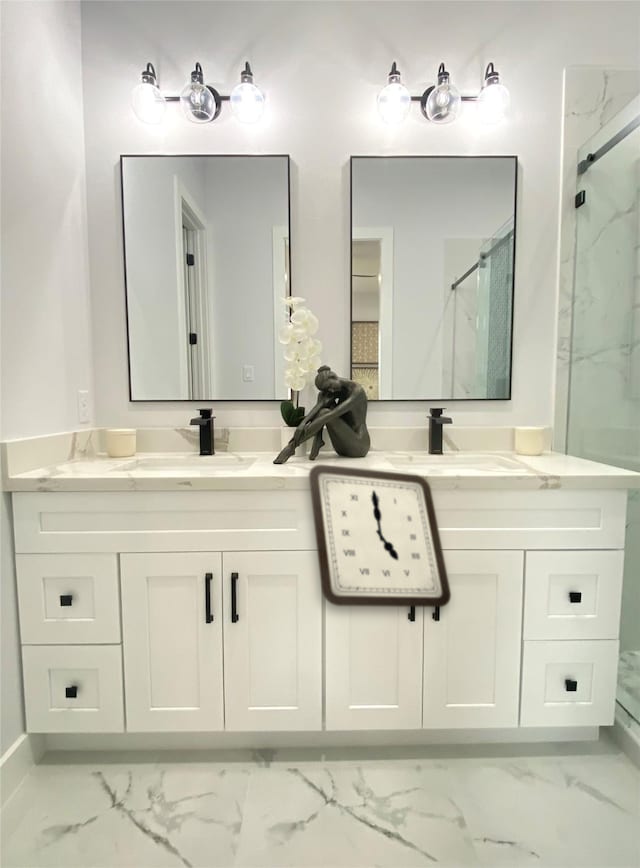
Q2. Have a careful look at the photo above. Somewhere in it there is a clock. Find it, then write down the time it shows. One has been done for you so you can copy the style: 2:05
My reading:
5:00
